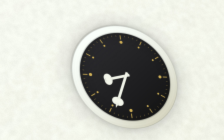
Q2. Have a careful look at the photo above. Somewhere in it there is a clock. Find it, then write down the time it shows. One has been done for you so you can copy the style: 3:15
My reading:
8:34
